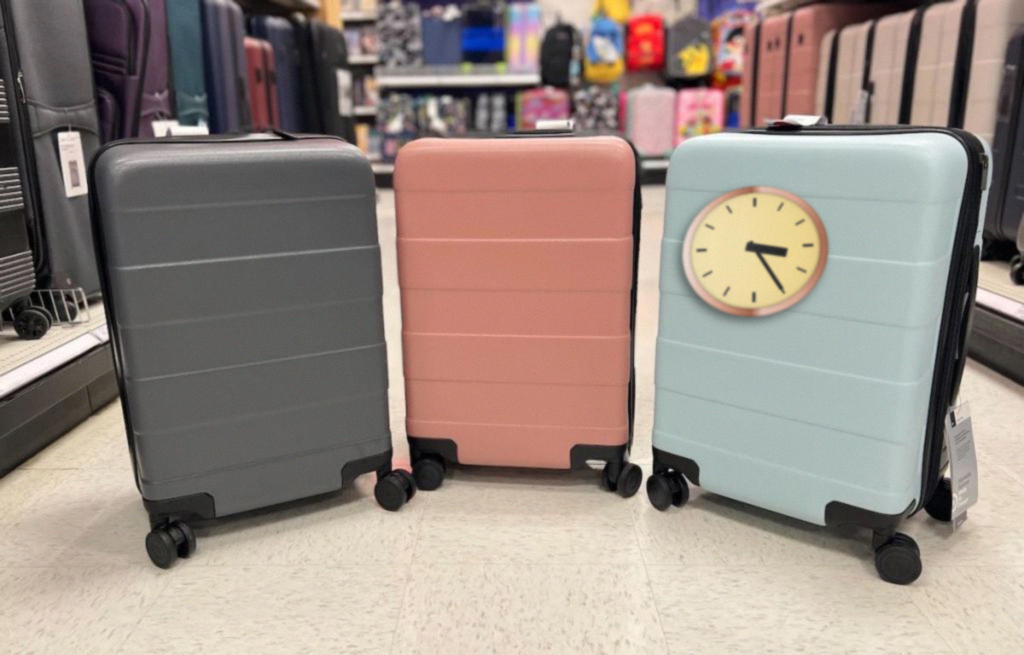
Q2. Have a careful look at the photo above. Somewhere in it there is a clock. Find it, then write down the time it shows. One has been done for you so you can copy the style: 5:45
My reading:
3:25
